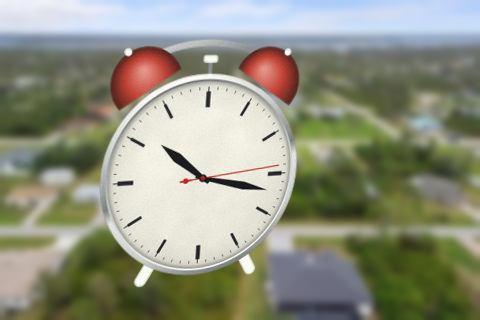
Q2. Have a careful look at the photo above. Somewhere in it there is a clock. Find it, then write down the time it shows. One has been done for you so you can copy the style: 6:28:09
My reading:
10:17:14
